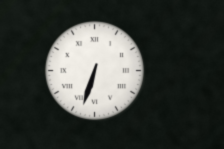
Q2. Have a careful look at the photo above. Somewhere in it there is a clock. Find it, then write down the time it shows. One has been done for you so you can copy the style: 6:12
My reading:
6:33
